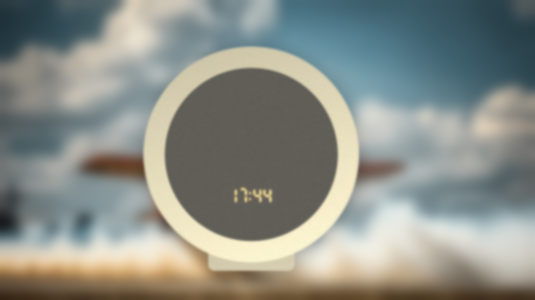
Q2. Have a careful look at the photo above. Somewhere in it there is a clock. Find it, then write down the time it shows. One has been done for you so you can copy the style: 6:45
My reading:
17:44
